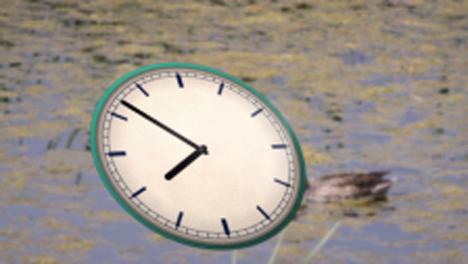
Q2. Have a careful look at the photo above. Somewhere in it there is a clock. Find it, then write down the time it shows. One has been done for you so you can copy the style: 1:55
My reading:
7:52
